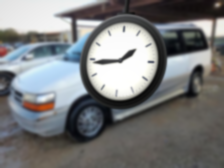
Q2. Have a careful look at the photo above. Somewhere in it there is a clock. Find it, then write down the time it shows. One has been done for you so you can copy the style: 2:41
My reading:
1:44
